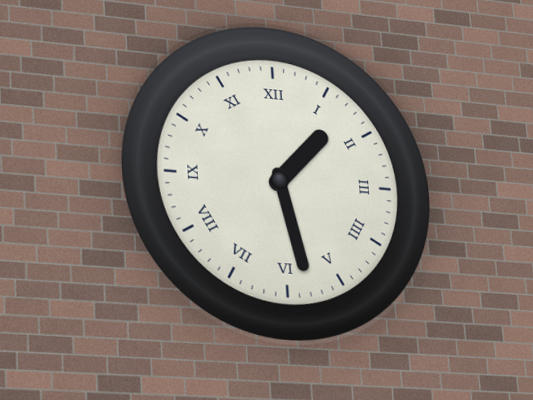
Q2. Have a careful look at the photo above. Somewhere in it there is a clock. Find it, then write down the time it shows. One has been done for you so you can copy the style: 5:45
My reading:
1:28
